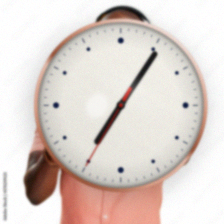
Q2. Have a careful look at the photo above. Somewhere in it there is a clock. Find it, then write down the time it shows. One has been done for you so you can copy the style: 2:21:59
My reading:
7:05:35
